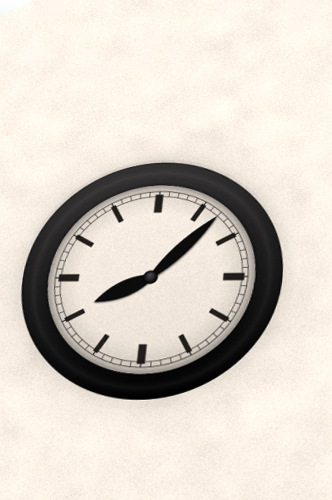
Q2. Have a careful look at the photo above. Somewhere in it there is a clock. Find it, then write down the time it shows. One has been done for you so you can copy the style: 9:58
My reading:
8:07
